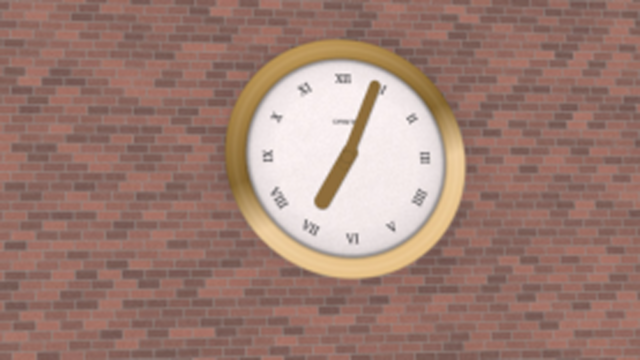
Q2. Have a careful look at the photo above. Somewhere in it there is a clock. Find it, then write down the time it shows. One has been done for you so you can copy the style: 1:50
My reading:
7:04
